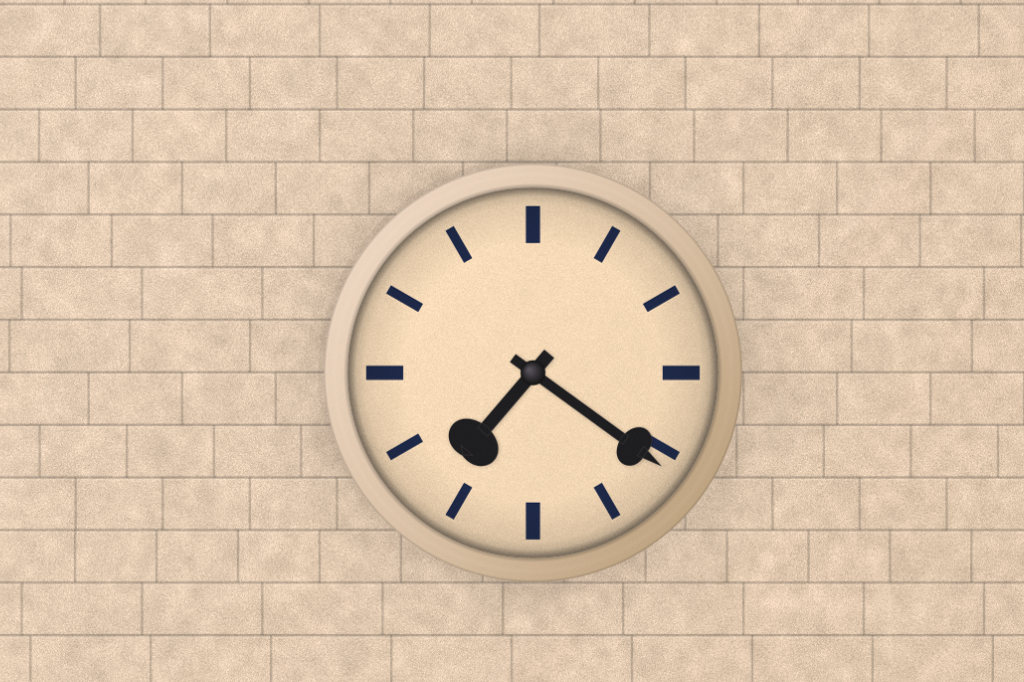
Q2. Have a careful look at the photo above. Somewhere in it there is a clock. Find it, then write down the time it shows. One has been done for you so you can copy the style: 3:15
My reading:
7:21
